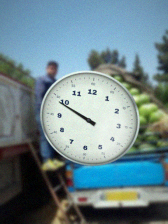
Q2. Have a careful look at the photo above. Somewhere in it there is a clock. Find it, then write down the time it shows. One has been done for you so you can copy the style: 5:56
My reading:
9:49
